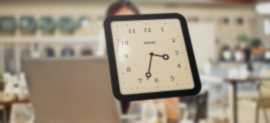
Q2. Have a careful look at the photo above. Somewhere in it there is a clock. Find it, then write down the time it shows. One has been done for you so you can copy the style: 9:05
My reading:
3:33
